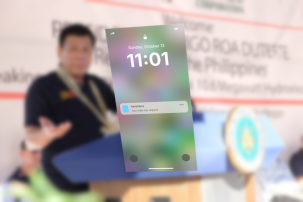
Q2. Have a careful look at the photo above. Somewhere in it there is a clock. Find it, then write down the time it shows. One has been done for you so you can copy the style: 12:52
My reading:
11:01
